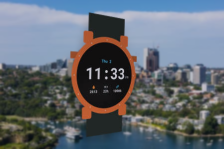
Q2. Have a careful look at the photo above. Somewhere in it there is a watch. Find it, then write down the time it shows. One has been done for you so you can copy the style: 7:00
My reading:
11:33
